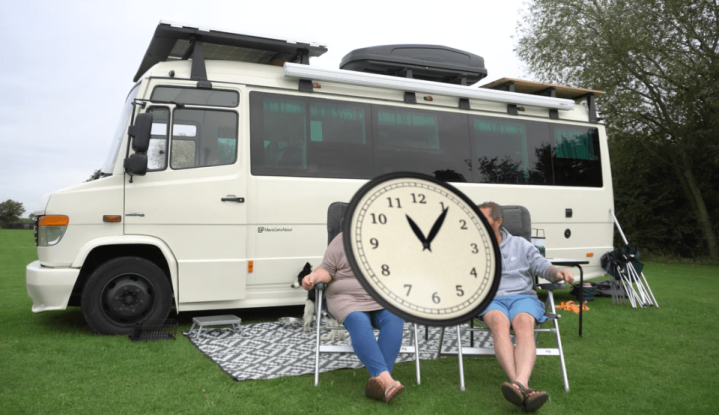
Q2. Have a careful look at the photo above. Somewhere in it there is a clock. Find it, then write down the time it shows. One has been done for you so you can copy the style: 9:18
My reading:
11:06
